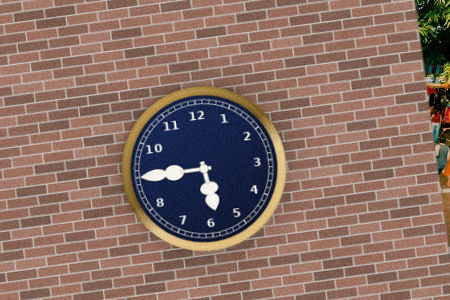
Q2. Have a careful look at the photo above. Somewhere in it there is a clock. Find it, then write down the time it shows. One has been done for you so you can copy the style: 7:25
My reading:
5:45
